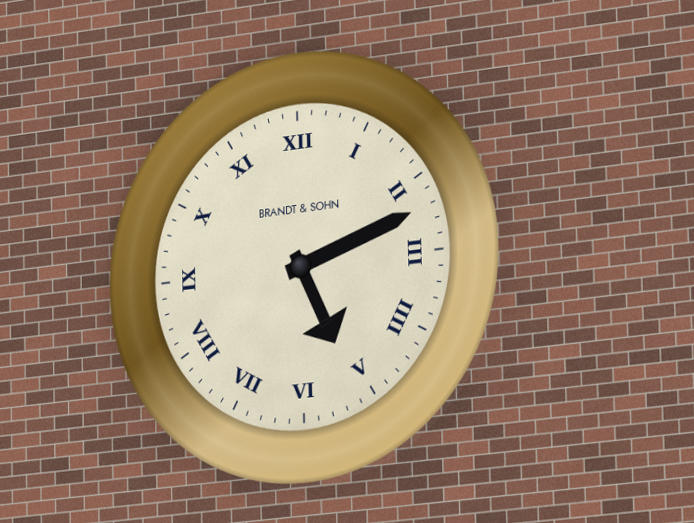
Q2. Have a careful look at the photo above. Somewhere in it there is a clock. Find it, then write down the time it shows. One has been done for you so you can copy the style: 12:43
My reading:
5:12
